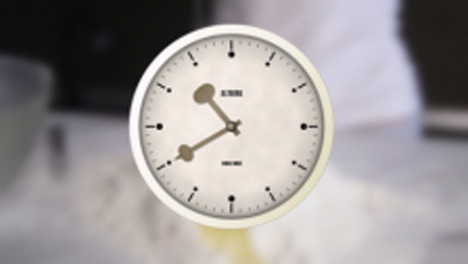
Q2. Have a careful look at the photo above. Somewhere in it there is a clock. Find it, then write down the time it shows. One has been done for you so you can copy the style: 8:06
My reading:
10:40
